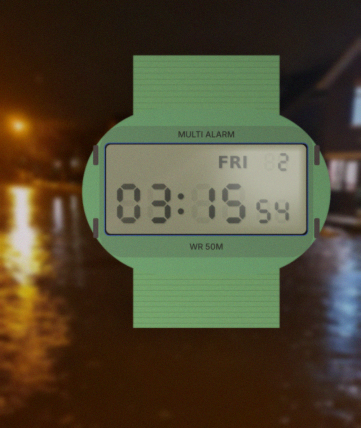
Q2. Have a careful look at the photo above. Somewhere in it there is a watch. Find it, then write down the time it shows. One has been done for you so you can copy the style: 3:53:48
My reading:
3:15:54
